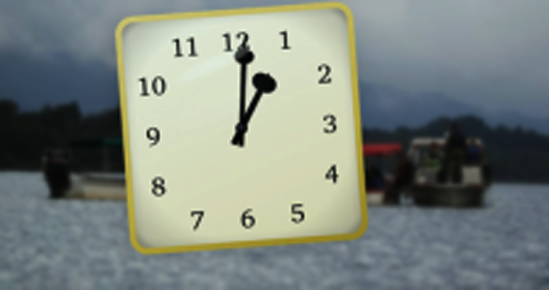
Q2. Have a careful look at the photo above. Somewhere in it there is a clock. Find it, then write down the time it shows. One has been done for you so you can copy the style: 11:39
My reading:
1:01
